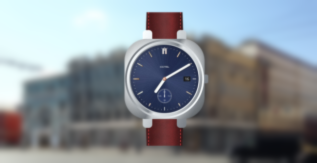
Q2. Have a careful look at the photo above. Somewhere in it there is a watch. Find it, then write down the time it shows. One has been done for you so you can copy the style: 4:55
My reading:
7:10
